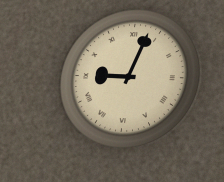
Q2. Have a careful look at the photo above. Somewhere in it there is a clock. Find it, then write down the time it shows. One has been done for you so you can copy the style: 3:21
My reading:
9:03
